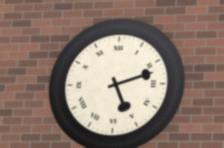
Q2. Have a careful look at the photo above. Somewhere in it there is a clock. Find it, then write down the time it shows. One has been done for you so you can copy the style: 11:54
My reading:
5:12
